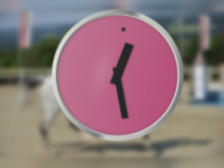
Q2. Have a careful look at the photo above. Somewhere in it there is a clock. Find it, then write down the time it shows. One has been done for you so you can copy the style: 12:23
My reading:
12:27
